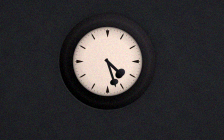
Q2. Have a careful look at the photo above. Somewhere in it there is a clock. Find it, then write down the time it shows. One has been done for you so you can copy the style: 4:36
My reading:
4:27
